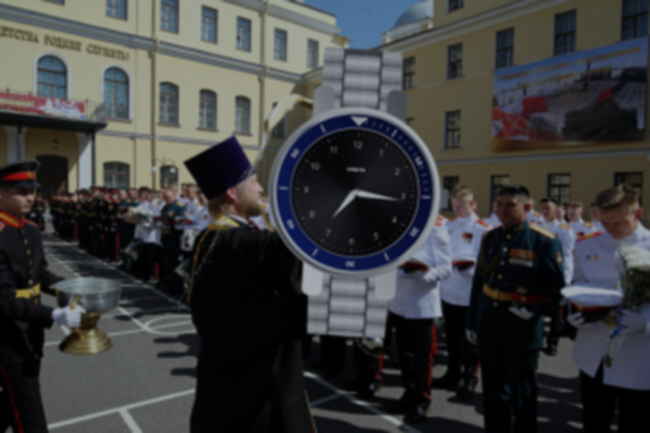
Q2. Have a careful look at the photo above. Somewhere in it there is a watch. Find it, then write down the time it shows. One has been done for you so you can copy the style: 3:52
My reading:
7:16
